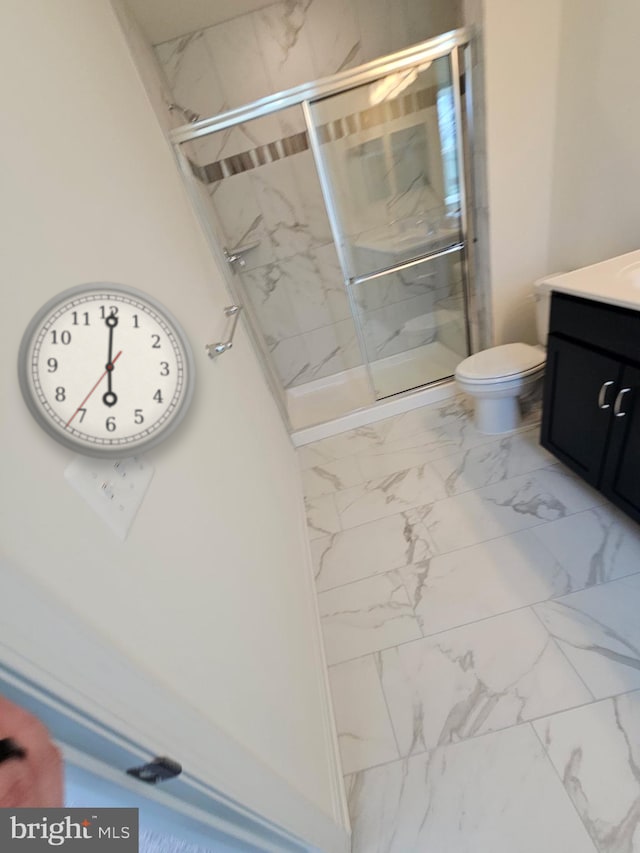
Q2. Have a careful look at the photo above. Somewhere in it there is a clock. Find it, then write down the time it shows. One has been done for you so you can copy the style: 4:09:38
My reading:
6:00:36
